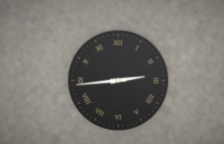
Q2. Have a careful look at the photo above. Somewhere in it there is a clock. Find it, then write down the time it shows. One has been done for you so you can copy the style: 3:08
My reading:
2:44
